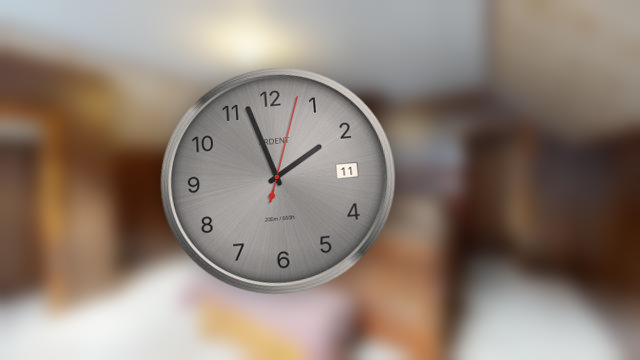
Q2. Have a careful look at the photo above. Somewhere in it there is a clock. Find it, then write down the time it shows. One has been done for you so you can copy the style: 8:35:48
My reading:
1:57:03
